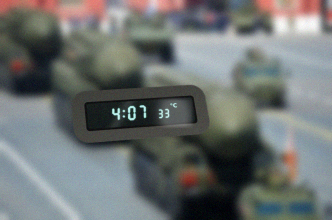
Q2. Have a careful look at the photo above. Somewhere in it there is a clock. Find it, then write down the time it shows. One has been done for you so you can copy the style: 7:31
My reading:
4:07
